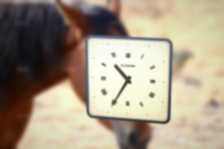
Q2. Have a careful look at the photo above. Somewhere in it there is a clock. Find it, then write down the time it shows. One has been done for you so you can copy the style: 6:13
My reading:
10:35
